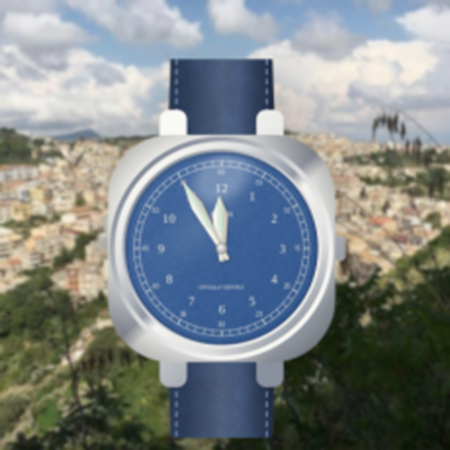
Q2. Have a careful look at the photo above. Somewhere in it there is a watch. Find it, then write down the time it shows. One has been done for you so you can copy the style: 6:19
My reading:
11:55
